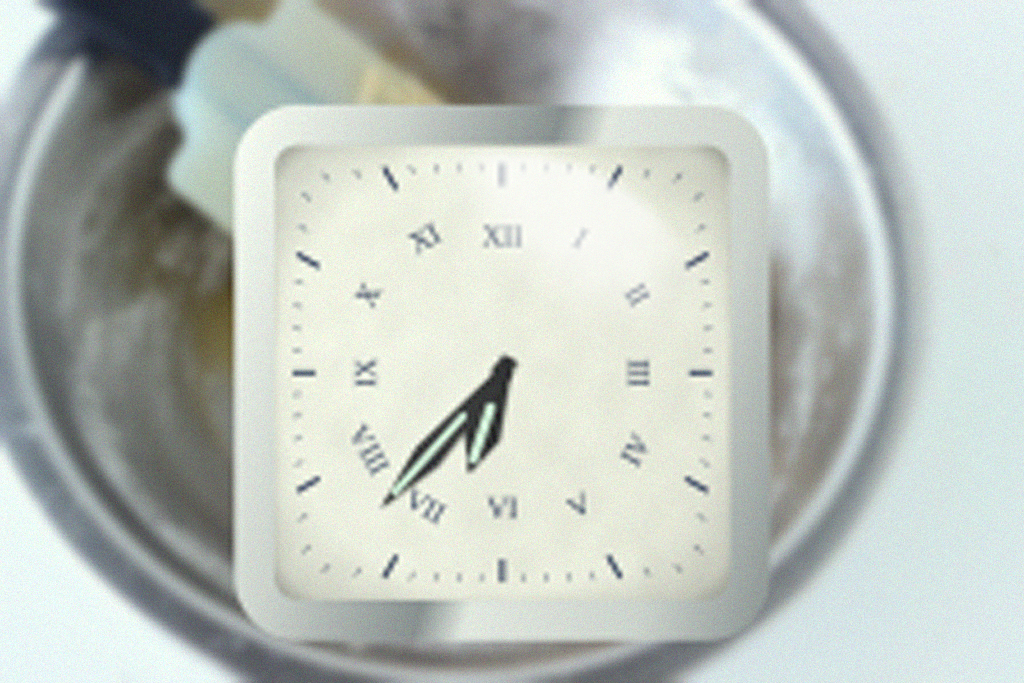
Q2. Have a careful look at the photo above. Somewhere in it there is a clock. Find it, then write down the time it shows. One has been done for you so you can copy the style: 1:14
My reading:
6:37
